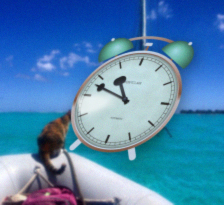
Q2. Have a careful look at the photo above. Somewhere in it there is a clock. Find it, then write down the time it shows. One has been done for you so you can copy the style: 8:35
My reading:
10:48
